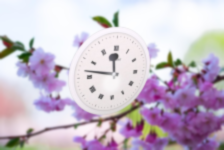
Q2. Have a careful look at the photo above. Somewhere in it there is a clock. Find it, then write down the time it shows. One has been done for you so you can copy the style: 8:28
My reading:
11:47
